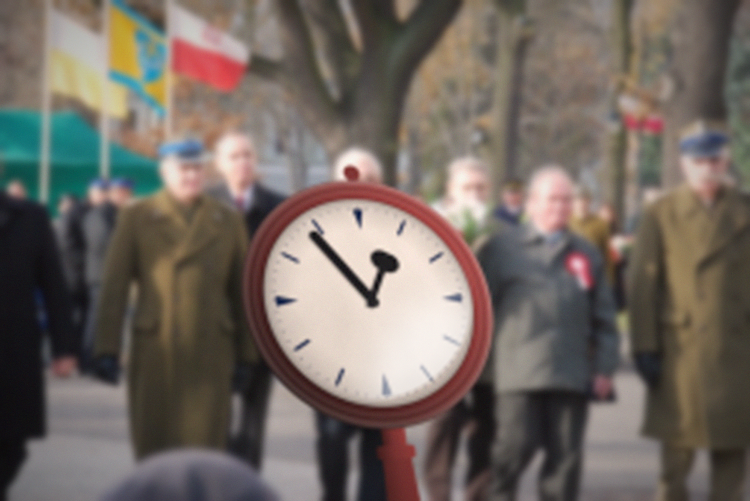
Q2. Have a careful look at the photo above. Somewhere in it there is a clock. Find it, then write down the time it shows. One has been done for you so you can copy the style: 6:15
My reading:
12:54
